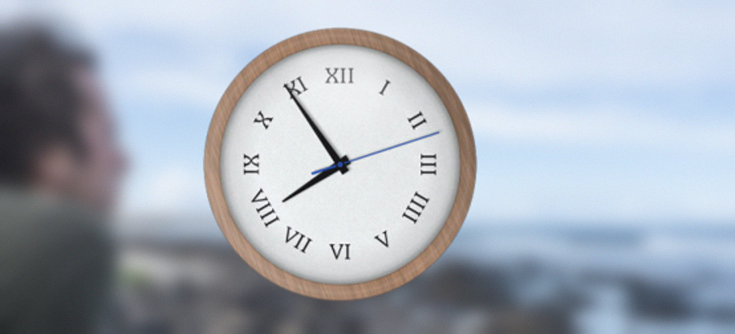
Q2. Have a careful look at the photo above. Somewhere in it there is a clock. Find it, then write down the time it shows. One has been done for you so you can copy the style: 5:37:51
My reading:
7:54:12
